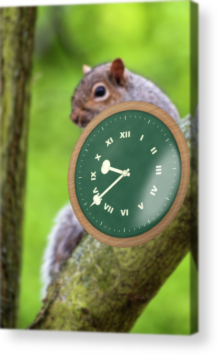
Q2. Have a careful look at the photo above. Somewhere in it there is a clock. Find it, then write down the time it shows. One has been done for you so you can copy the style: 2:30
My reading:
9:39
